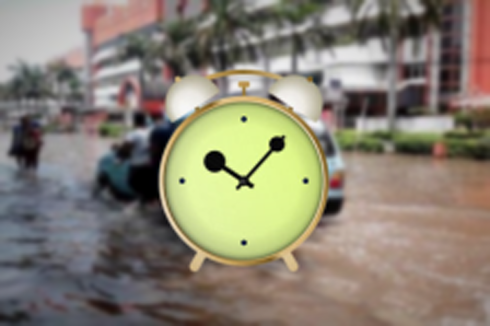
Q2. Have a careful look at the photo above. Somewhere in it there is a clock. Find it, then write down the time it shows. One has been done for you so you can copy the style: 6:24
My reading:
10:07
